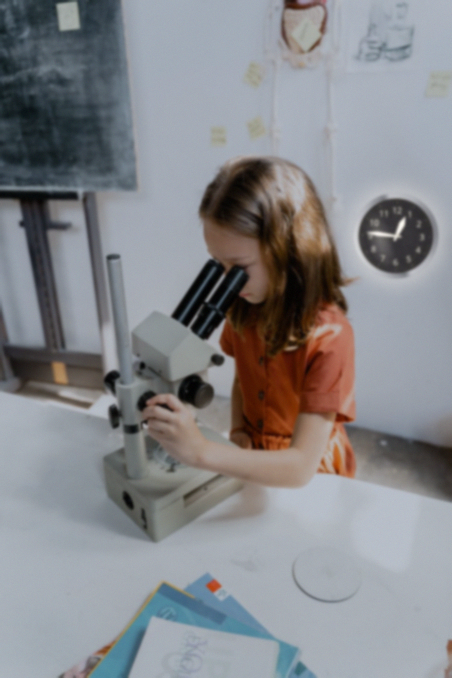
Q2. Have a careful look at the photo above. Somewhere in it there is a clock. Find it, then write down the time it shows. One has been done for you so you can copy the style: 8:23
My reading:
12:46
